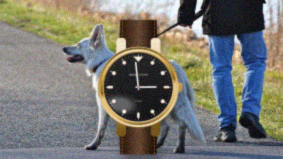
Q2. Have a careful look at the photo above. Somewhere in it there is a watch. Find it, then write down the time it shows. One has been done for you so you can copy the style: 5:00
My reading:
2:59
